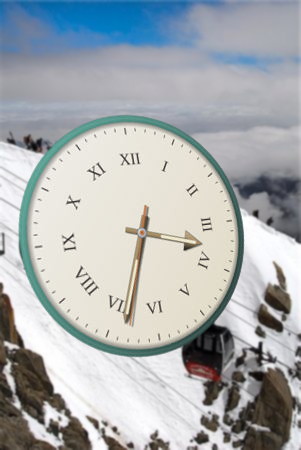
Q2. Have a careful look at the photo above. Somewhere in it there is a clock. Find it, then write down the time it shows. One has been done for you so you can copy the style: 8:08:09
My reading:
3:33:33
